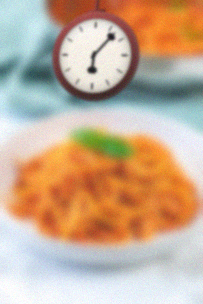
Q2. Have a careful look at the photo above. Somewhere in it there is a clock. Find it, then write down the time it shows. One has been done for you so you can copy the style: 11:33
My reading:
6:07
